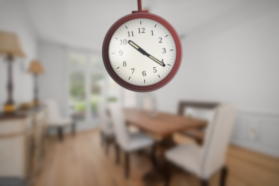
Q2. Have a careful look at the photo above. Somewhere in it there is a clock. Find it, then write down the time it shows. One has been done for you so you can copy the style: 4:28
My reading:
10:21
